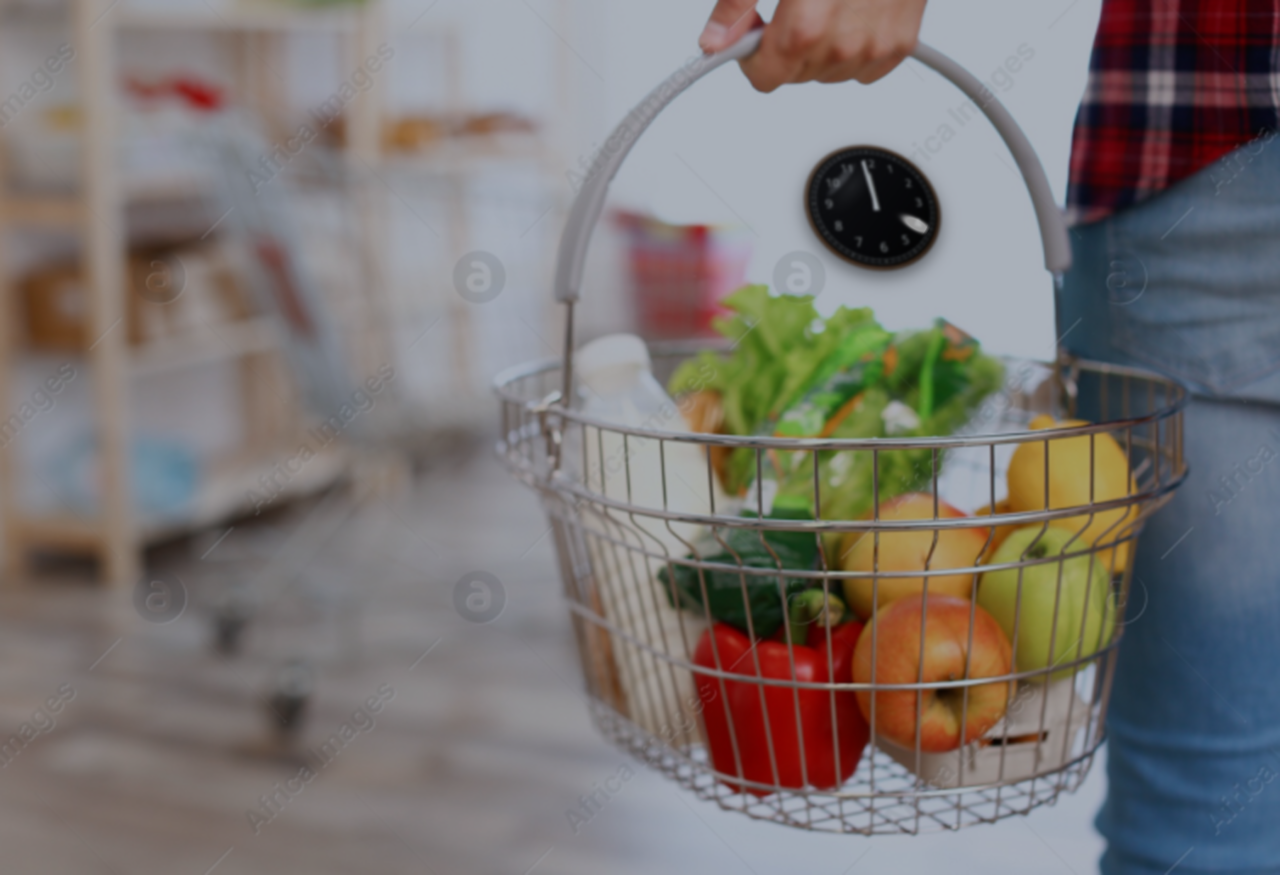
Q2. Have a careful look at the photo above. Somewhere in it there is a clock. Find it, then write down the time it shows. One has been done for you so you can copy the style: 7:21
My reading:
11:59
